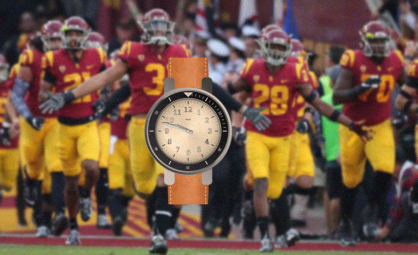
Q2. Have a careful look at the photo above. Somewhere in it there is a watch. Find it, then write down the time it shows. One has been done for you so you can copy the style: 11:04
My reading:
9:48
